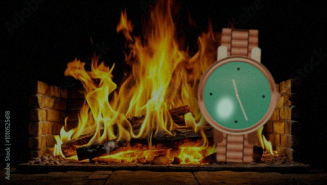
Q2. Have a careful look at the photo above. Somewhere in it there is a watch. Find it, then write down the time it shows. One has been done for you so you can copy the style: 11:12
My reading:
11:26
